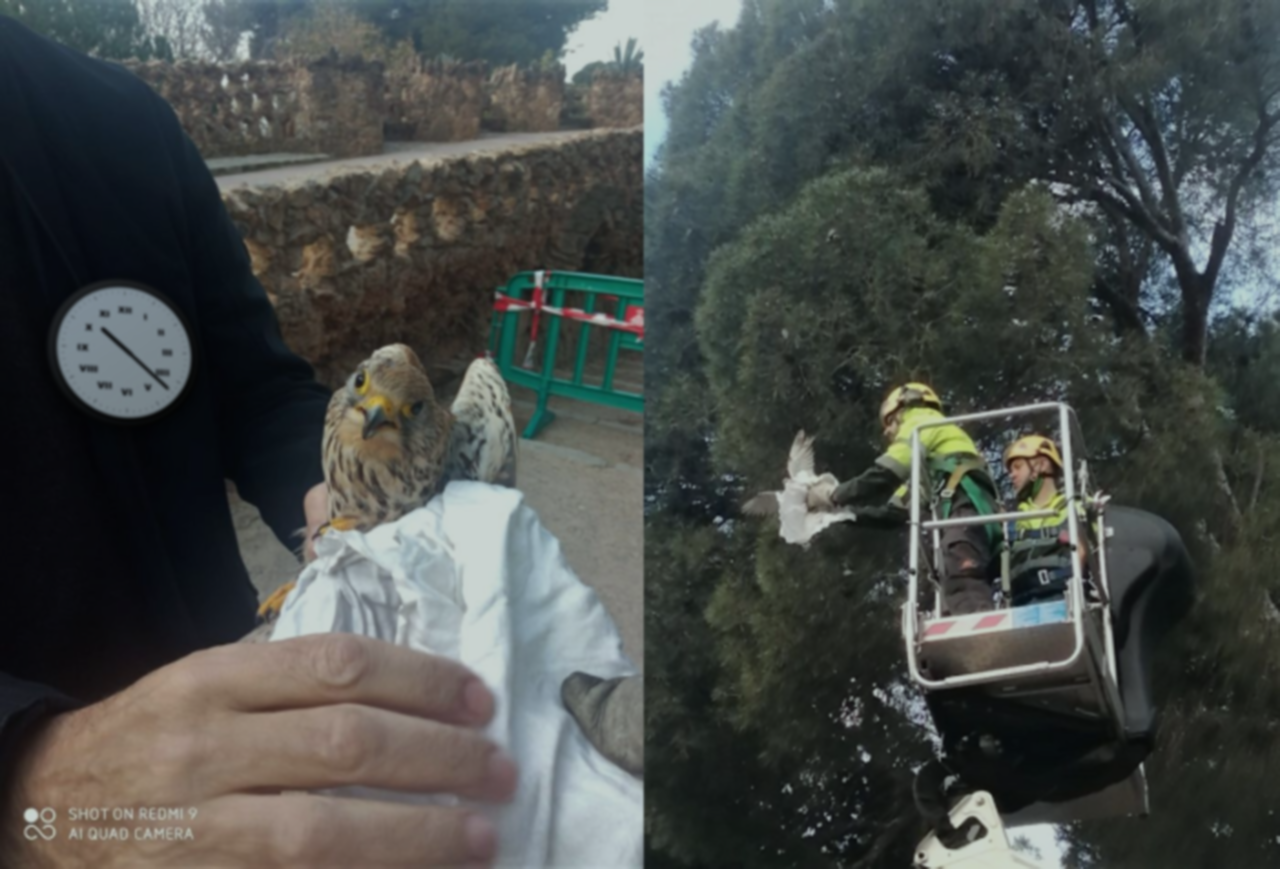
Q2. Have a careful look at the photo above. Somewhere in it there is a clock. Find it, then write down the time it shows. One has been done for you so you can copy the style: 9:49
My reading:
10:22
